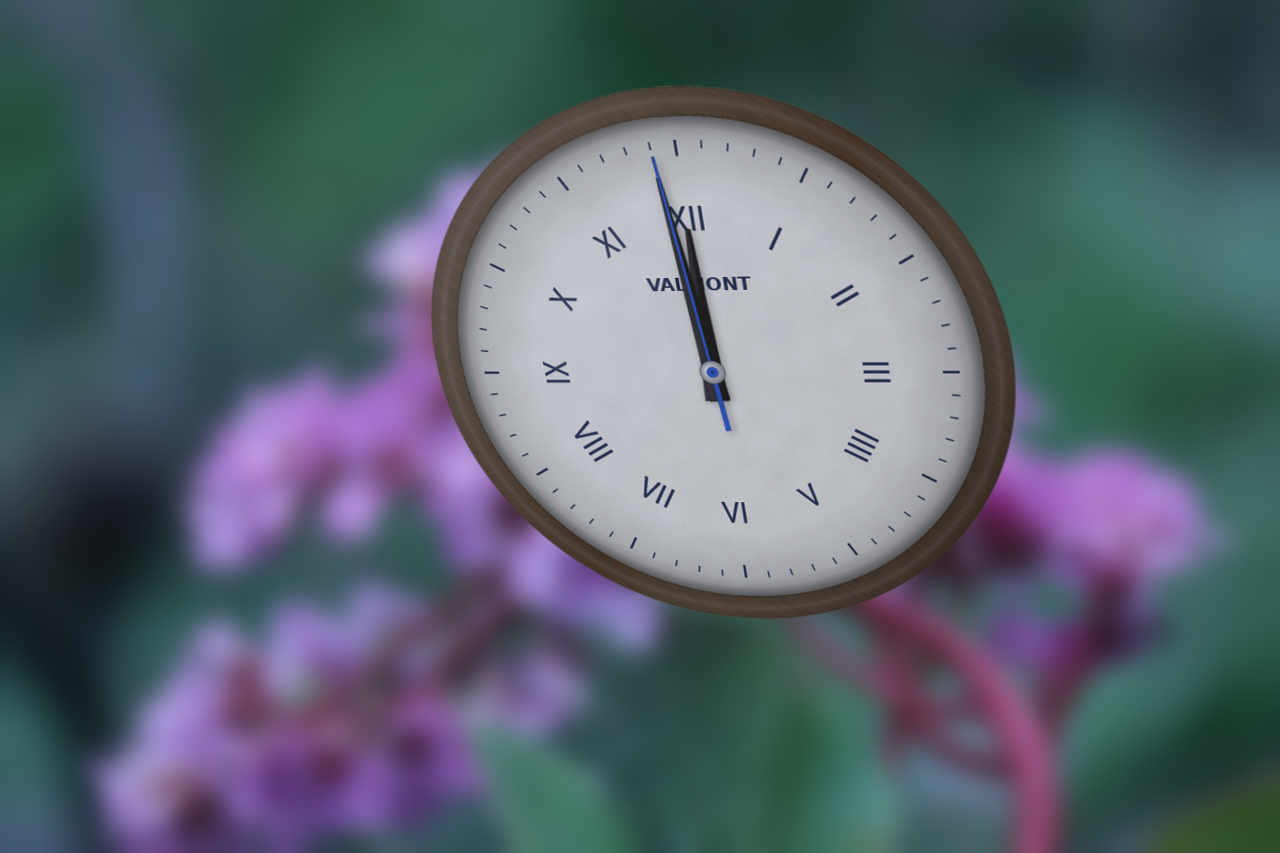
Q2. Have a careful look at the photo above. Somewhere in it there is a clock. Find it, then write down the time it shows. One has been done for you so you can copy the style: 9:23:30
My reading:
11:58:59
